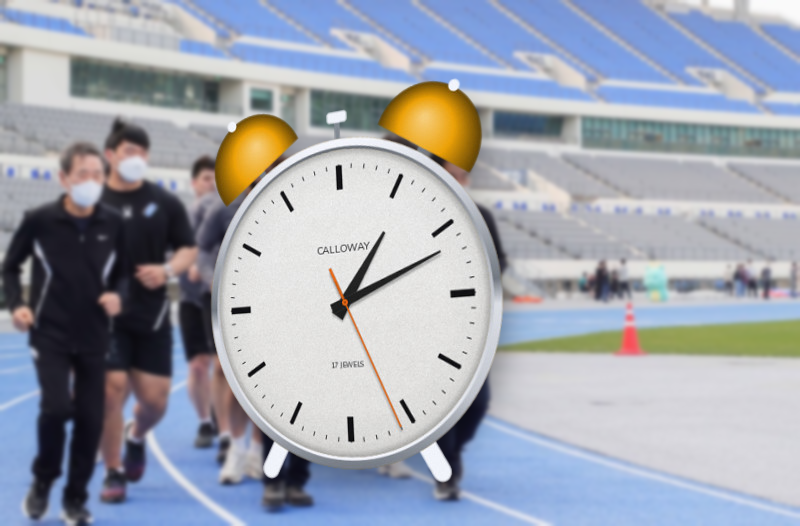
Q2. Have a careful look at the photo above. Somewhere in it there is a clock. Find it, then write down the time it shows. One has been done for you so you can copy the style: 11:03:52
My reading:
1:11:26
